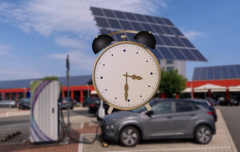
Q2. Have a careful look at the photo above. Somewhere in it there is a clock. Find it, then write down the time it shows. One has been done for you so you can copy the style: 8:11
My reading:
3:31
